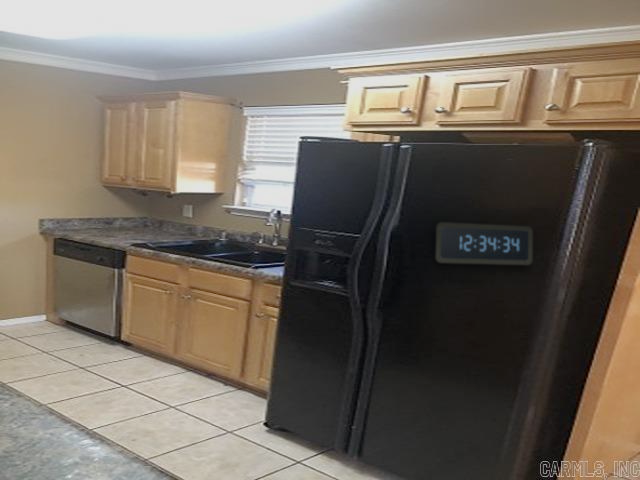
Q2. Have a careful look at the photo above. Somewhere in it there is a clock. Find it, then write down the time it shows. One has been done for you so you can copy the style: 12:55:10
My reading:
12:34:34
